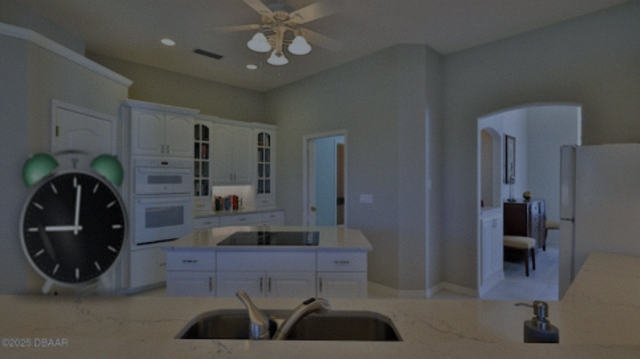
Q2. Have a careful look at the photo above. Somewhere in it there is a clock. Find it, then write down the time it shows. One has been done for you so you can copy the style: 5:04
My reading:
9:01
